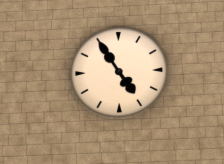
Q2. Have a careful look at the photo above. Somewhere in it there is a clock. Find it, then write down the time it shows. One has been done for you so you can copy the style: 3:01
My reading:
4:55
